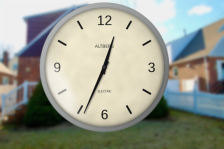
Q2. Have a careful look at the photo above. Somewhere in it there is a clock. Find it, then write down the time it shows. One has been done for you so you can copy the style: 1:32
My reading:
12:34
